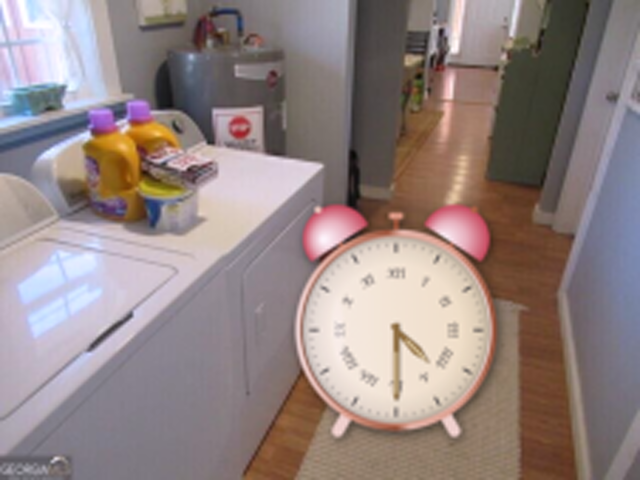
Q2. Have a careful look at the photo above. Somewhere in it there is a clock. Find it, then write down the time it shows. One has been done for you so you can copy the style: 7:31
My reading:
4:30
